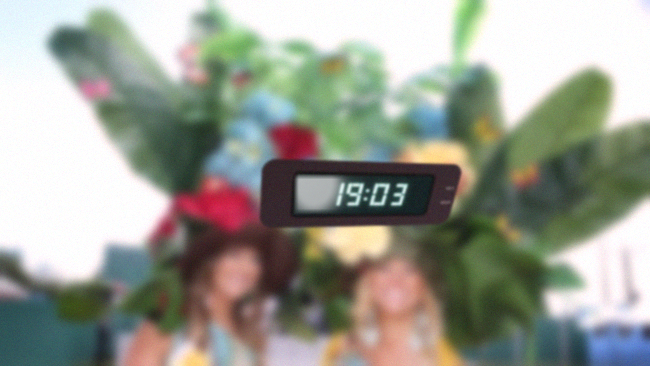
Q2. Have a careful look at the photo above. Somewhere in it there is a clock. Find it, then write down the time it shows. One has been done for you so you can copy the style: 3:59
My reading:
19:03
